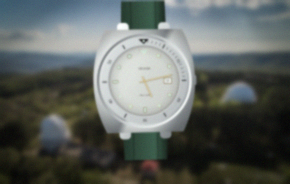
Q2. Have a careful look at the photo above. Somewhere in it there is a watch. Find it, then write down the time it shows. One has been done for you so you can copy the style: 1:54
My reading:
5:13
